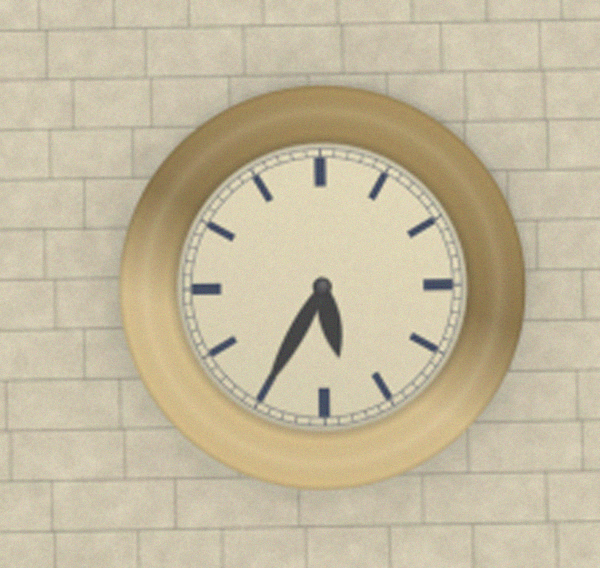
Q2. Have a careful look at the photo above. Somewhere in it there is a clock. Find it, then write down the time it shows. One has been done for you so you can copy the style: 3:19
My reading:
5:35
